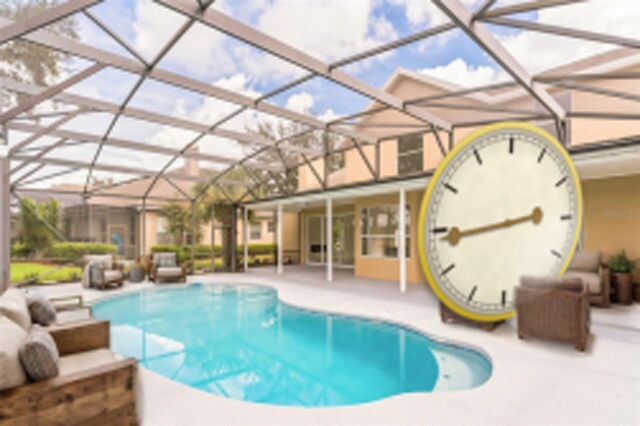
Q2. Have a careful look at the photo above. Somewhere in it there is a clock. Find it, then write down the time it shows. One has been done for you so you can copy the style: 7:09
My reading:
2:44
